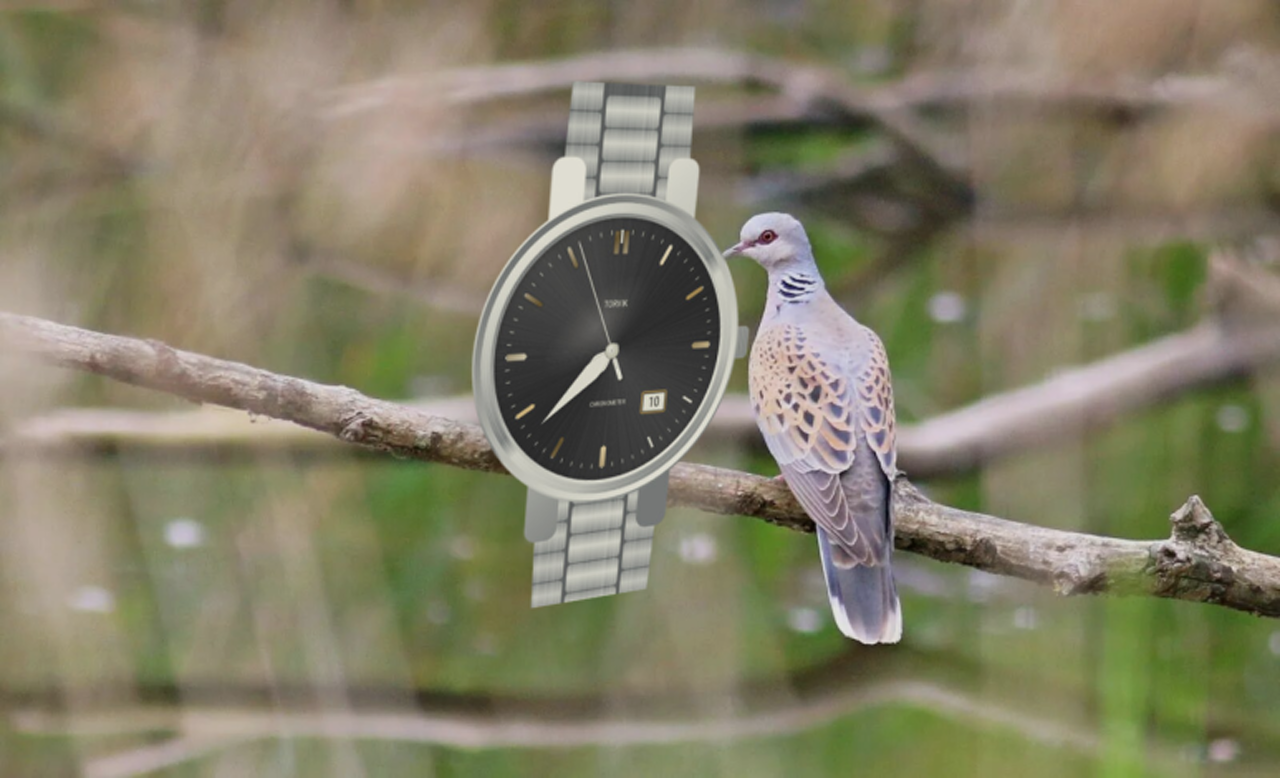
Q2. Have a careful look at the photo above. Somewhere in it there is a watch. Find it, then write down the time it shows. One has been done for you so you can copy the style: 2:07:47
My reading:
7:37:56
